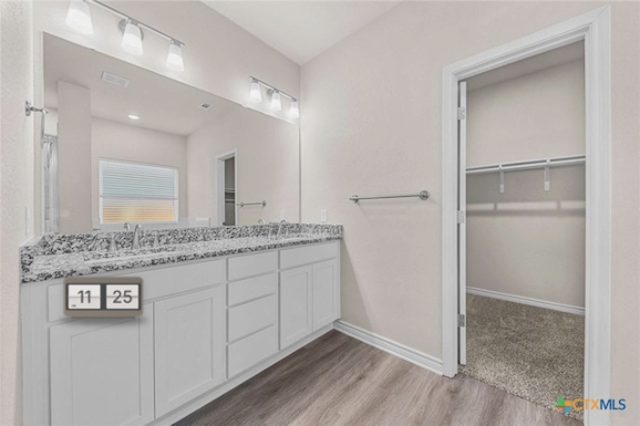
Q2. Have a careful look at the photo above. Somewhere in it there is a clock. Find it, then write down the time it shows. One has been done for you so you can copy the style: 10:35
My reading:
11:25
